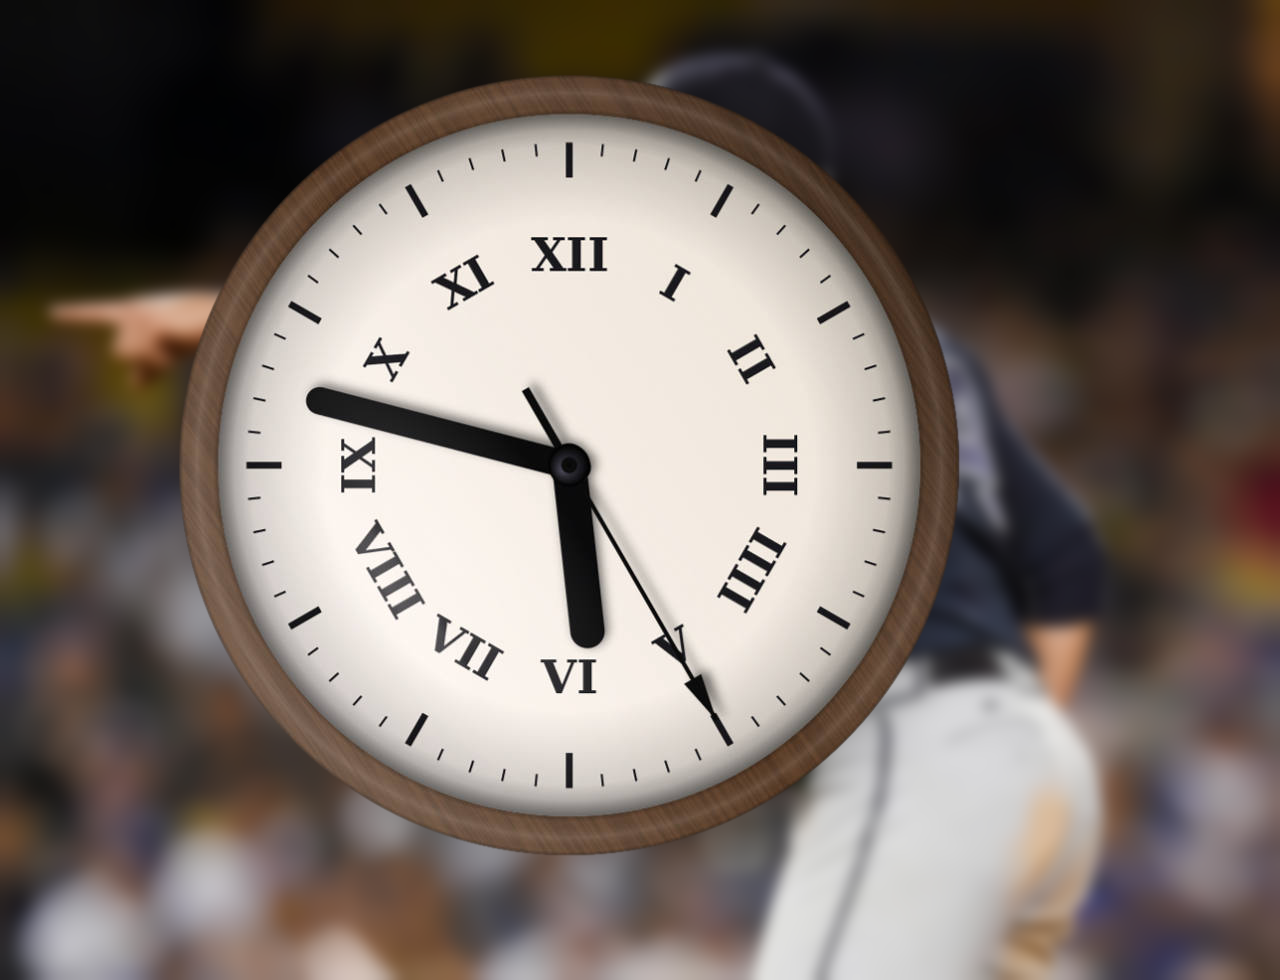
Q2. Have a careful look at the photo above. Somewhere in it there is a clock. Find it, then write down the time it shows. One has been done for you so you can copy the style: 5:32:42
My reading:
5:47:25
